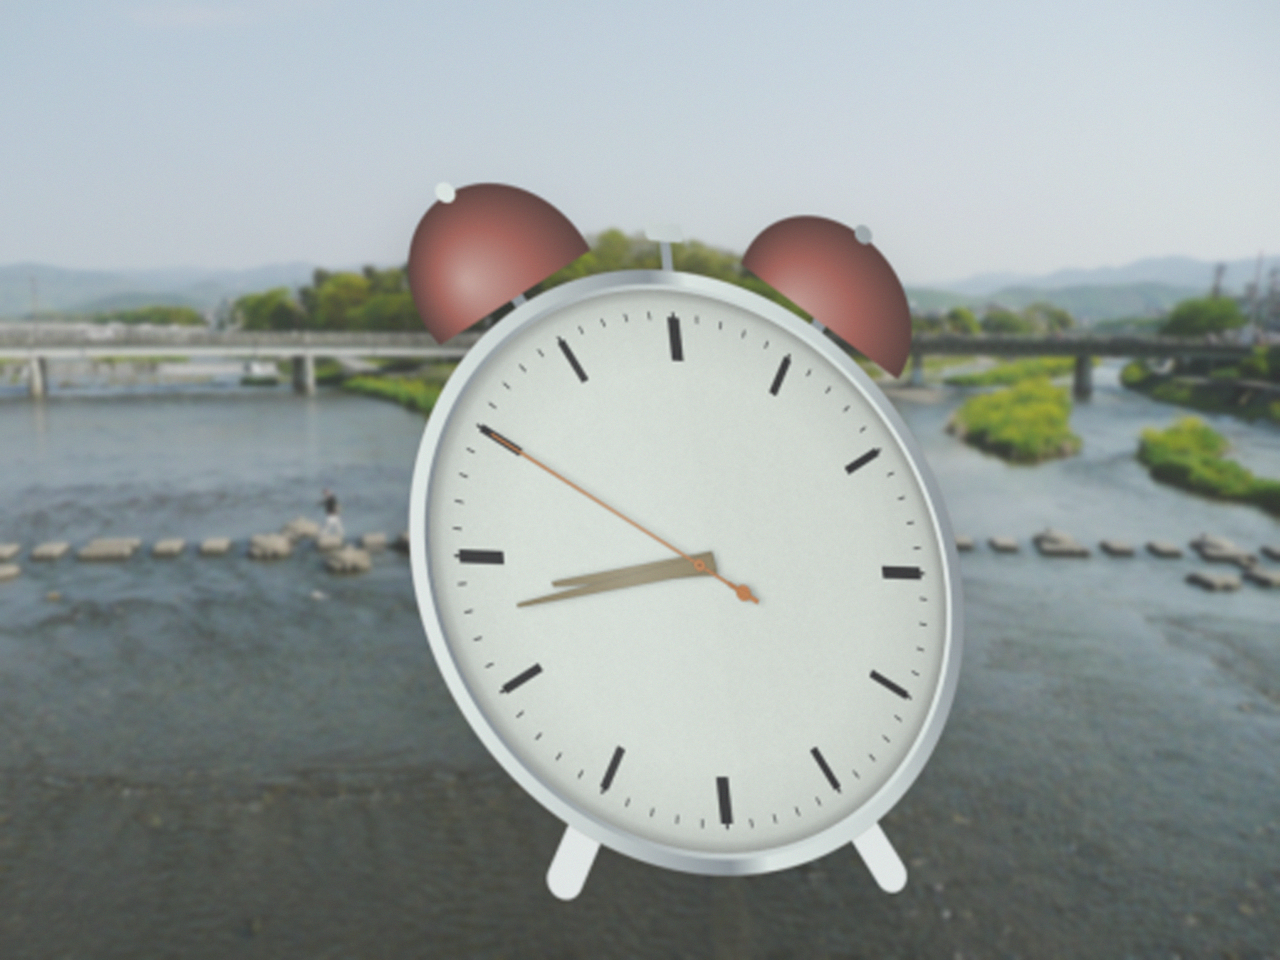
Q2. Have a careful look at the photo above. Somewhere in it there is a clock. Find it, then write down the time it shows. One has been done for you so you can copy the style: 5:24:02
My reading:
8:42:50
